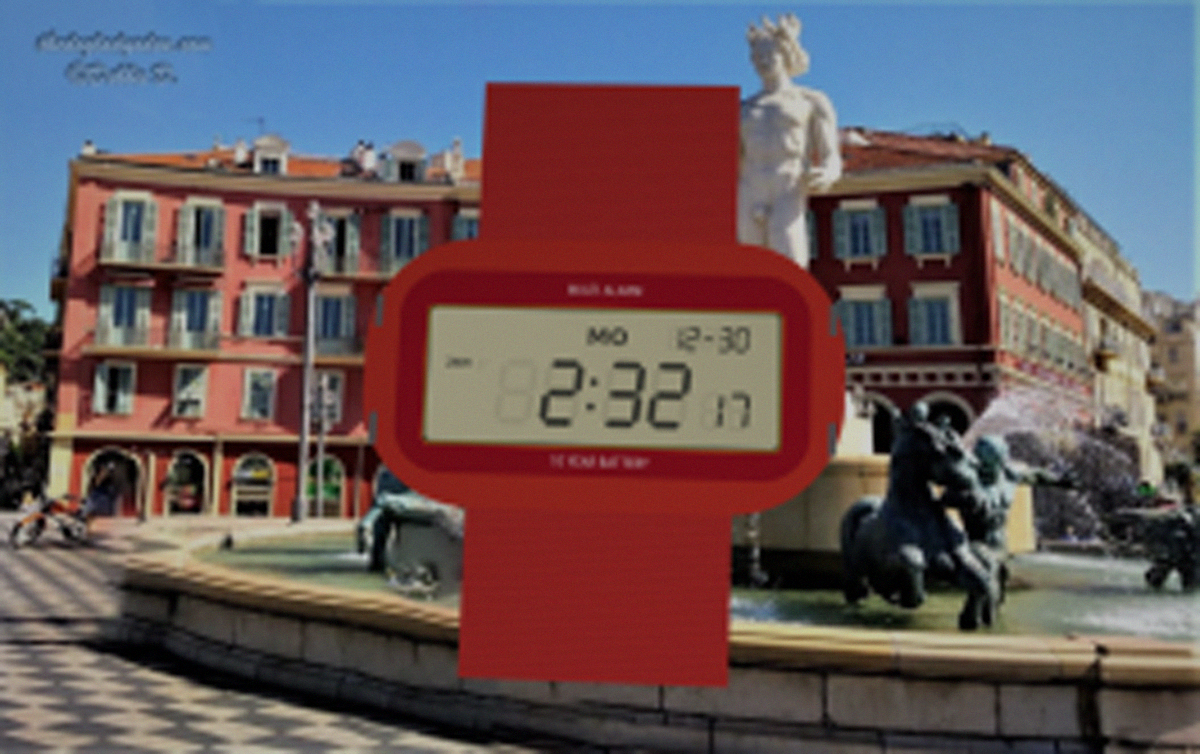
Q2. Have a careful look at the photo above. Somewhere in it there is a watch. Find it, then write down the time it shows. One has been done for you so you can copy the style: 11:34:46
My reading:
2:32:17
